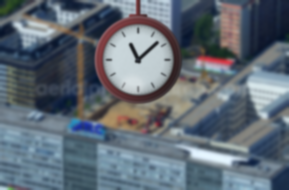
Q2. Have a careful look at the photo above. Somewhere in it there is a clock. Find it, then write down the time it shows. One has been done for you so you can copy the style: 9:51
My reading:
11:08
